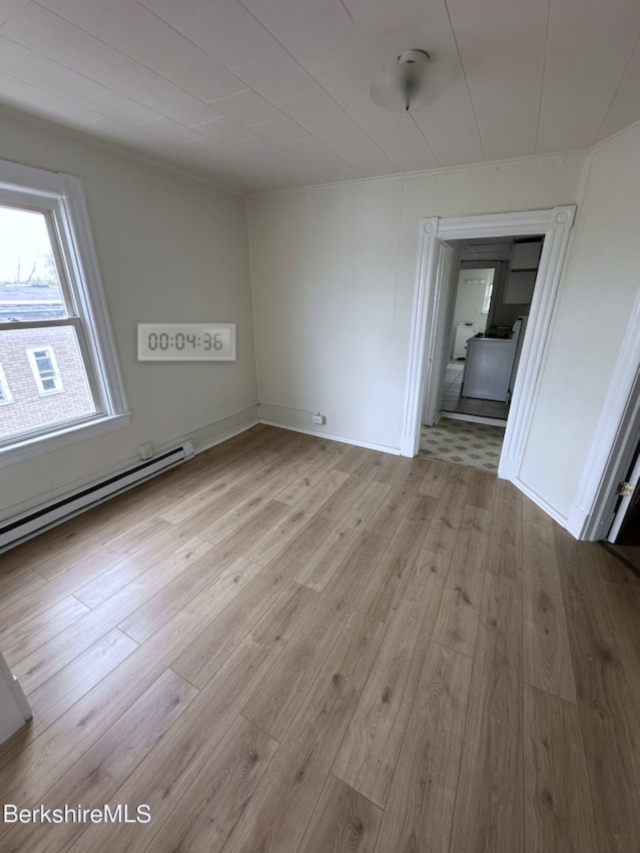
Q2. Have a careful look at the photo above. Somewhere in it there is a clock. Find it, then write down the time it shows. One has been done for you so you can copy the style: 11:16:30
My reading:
0:04:36
